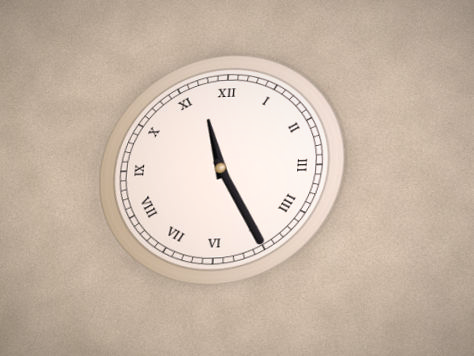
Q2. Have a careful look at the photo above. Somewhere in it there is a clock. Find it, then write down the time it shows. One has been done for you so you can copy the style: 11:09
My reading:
11:25
